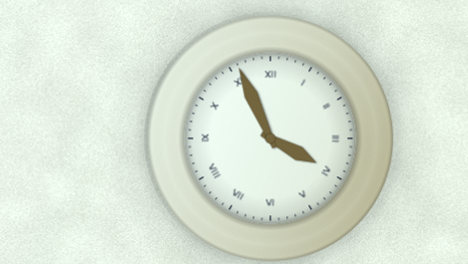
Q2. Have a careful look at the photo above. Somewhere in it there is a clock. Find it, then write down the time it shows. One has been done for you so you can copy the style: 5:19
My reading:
3:56
